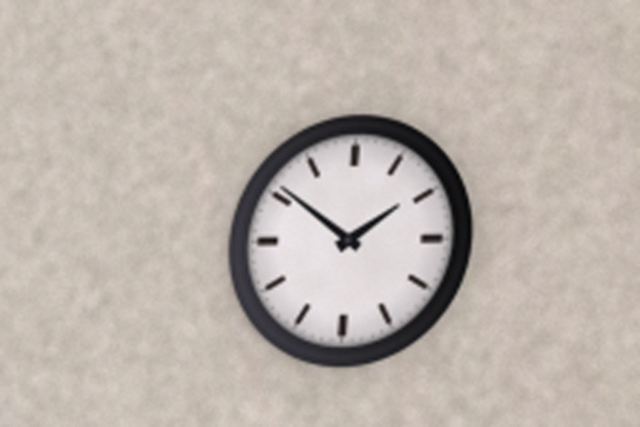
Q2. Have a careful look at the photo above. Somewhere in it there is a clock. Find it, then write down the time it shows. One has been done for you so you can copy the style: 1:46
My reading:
1:51
